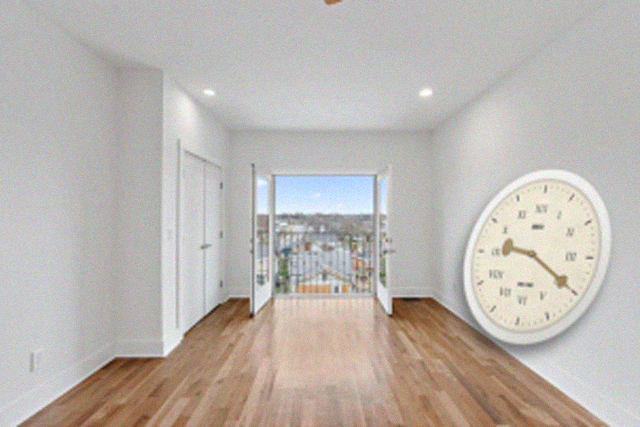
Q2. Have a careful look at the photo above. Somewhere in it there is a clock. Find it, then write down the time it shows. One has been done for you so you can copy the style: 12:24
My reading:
9:20
